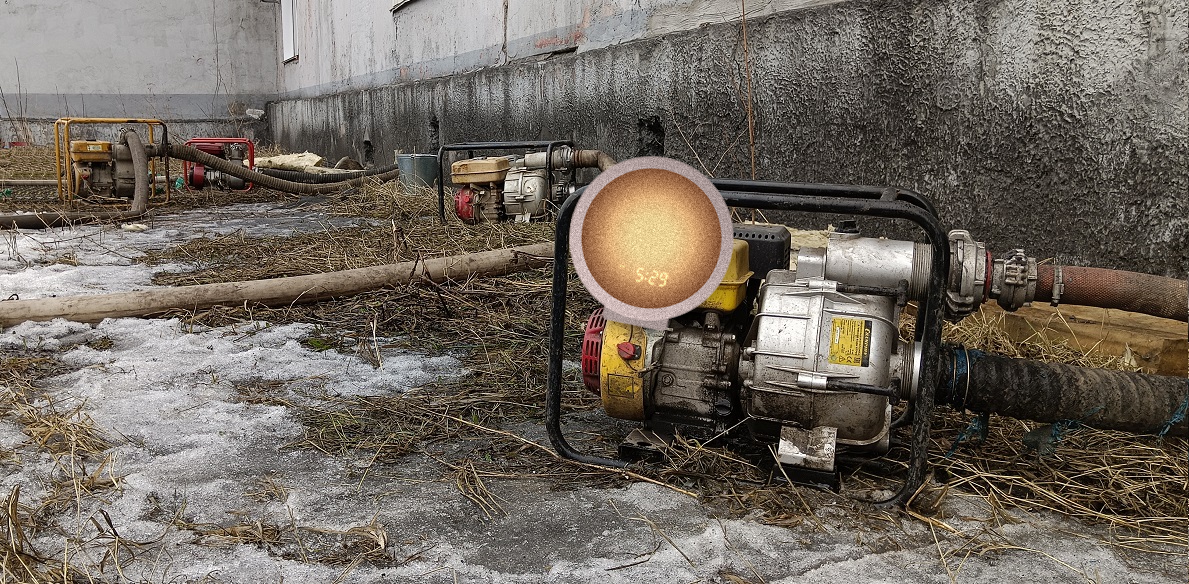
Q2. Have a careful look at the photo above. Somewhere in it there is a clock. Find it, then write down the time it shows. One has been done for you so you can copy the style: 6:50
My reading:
5:29
